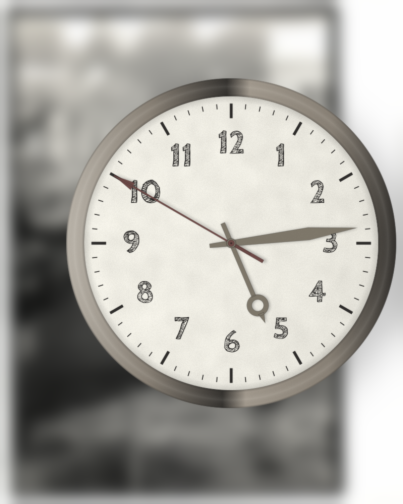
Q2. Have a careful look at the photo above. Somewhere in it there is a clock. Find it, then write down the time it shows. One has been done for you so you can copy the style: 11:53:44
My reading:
5:13:50
